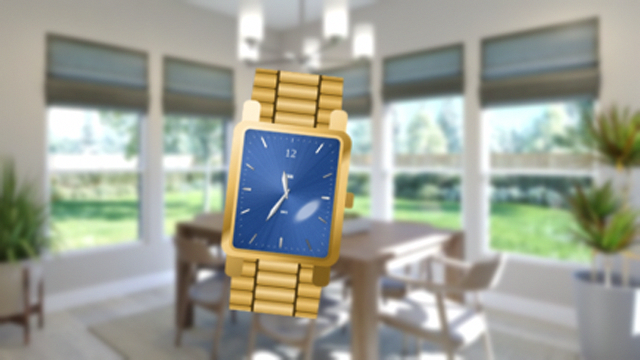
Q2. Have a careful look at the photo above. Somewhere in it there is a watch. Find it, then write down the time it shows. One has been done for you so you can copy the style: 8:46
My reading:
11:35
